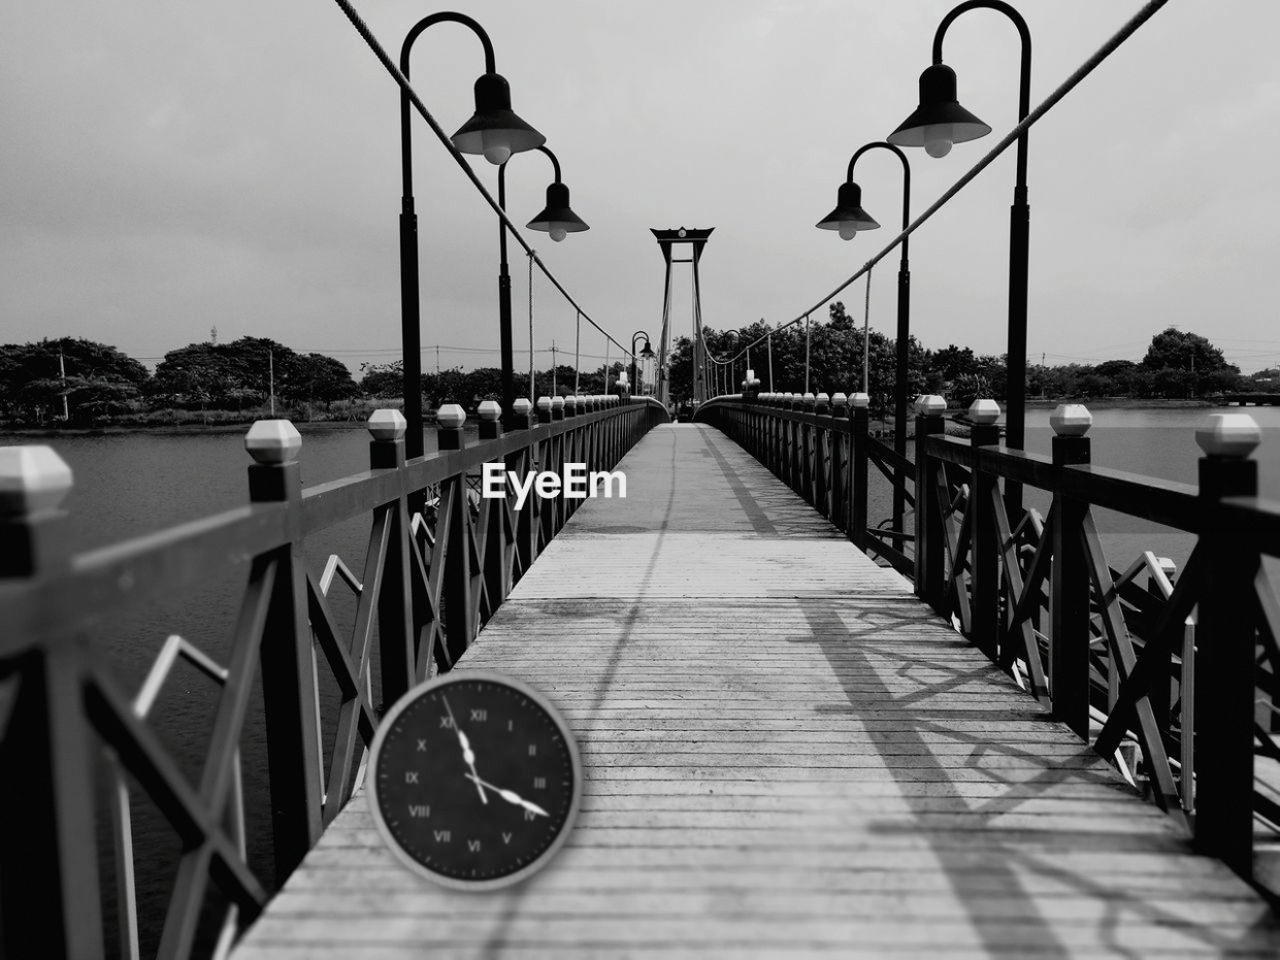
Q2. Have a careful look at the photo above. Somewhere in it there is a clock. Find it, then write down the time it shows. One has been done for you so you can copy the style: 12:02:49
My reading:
11:18:56
